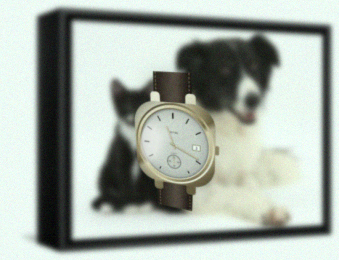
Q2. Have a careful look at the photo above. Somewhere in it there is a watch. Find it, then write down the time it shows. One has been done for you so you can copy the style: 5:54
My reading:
11:19
